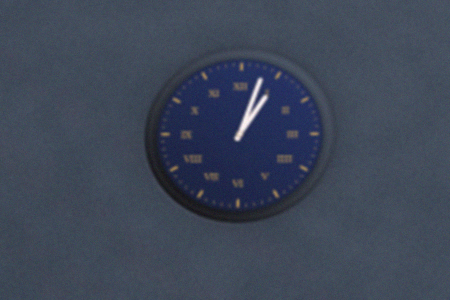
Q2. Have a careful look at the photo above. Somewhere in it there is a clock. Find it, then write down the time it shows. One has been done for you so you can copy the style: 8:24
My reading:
1:03
